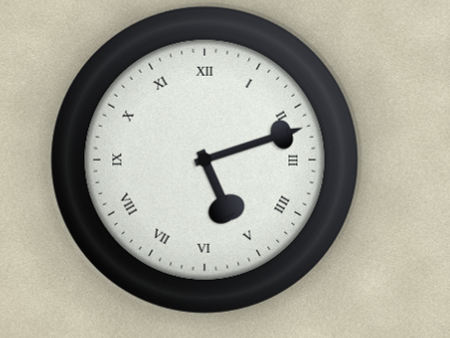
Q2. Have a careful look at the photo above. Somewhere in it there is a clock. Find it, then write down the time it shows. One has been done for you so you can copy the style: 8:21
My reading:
5:12
